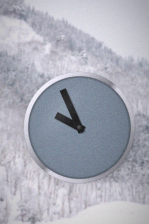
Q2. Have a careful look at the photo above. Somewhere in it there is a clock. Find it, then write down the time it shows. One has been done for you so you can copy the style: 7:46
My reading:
9:56
